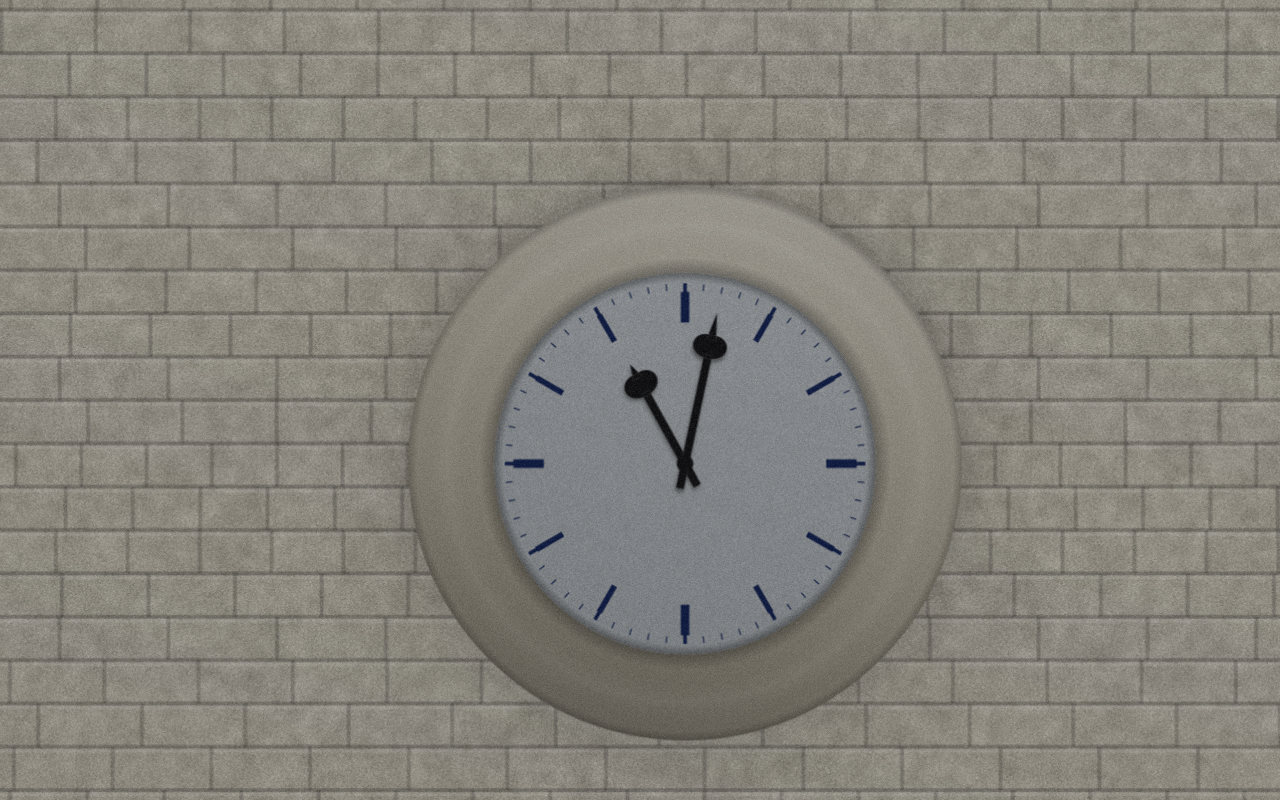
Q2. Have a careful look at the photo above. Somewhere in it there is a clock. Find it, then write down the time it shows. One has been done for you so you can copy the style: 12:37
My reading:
11:02
